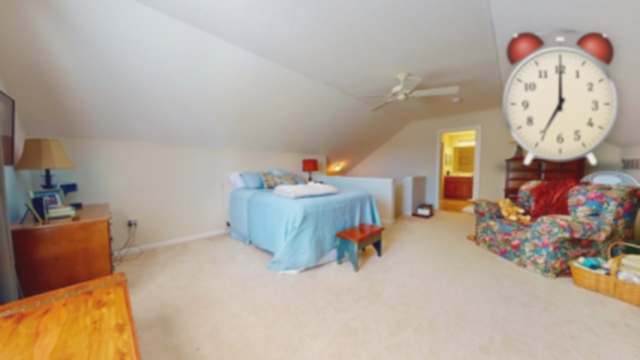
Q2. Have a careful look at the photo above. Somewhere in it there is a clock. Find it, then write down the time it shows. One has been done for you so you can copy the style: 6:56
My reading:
7:00
